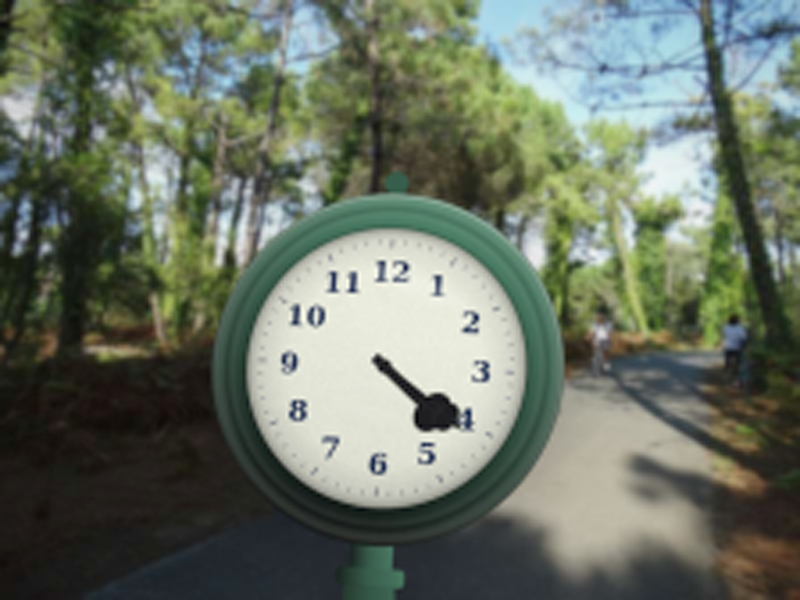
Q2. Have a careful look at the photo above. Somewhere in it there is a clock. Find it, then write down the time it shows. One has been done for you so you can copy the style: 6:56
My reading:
4:21
